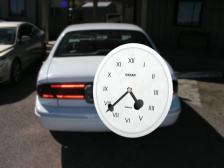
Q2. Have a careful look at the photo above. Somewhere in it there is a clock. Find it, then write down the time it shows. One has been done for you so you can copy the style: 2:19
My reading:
4:38
